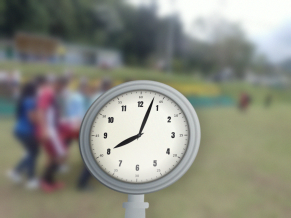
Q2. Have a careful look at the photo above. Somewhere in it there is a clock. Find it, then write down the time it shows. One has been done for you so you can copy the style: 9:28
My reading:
8:03
